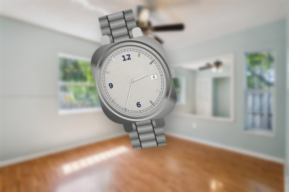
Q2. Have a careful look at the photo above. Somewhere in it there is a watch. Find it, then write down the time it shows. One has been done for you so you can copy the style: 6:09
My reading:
2:35
